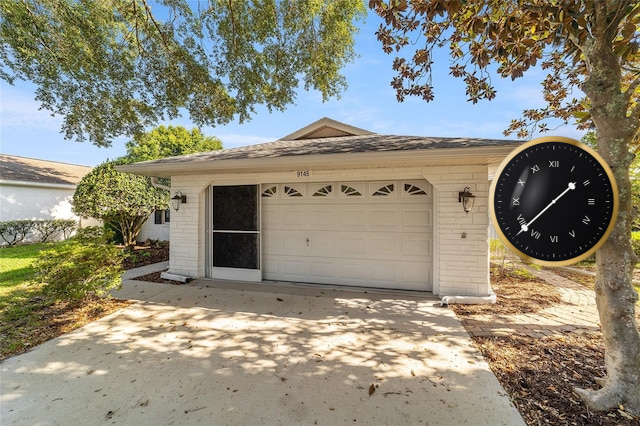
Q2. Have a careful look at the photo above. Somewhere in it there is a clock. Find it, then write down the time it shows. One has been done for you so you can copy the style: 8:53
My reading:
1:38
